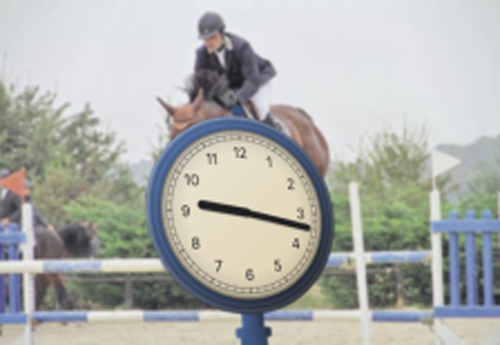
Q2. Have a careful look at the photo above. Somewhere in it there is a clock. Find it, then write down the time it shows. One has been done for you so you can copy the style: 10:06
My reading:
9:17
